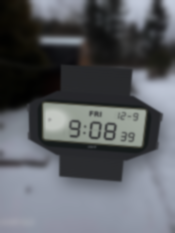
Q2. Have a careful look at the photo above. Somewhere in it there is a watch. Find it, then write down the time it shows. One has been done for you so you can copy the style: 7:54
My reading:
9:08
